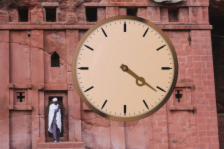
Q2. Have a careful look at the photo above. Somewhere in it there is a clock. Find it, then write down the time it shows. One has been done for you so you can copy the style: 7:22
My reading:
4:21
